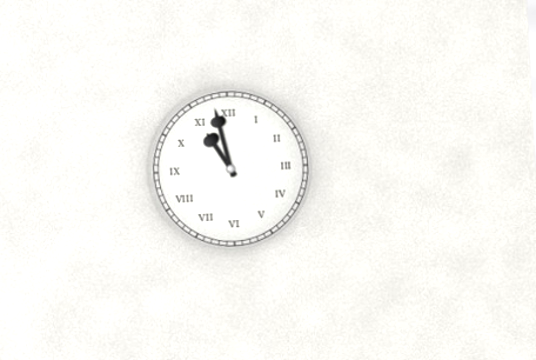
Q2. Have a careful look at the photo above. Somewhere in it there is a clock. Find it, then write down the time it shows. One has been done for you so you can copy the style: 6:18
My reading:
10:58
